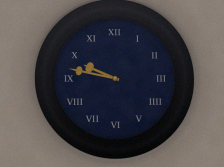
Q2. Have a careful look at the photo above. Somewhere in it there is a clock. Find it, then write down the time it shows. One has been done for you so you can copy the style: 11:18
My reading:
9:47
